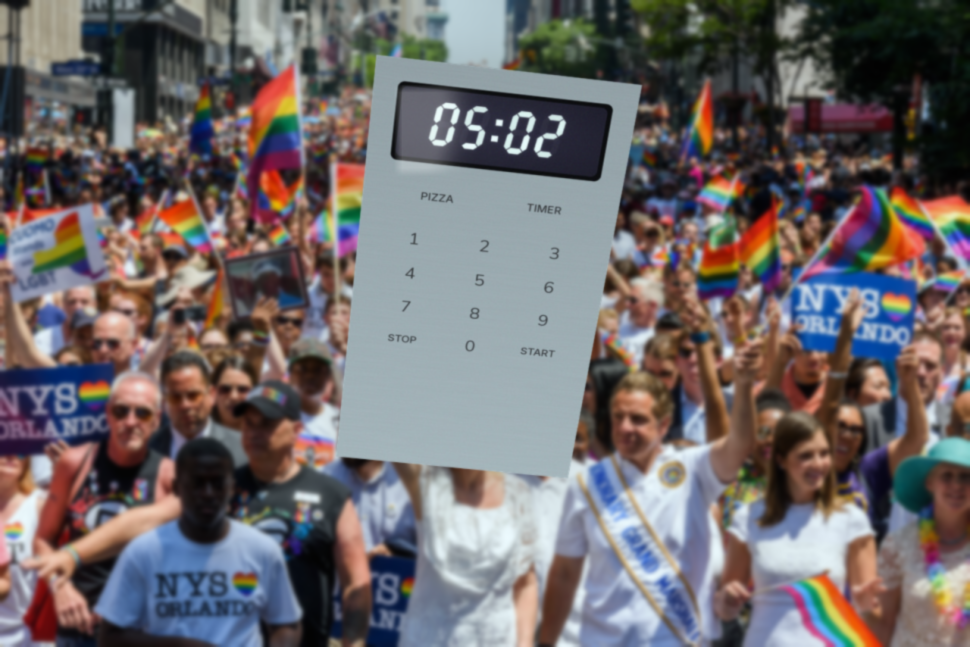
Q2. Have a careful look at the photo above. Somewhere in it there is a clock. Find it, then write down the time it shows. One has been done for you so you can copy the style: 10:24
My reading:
5:02
